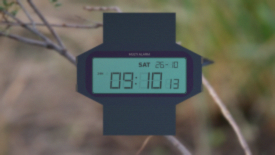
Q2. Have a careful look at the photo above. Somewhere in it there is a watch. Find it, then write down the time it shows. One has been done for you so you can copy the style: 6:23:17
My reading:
9:10:13
